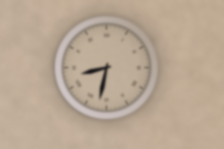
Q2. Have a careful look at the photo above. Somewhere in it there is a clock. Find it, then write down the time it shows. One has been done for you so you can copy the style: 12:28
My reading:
8:32
